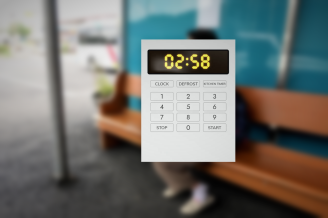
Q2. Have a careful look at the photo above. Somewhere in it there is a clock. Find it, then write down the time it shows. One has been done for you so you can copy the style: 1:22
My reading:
2:58
